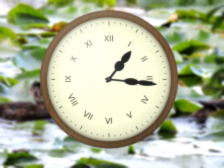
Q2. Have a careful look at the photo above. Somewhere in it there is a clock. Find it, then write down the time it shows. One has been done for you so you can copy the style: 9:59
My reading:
1:16
